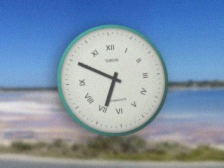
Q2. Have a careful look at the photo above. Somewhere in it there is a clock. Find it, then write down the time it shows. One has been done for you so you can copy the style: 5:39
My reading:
6:50
